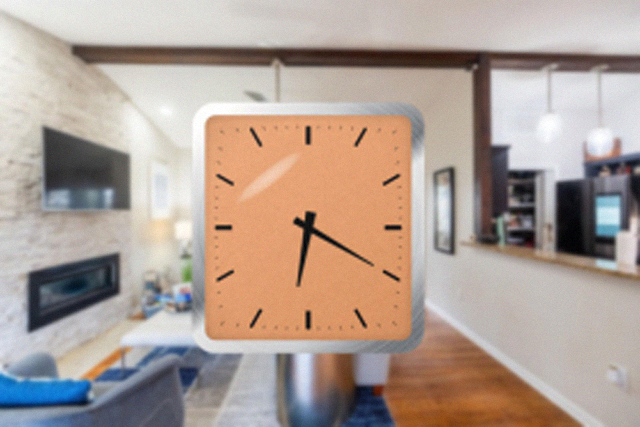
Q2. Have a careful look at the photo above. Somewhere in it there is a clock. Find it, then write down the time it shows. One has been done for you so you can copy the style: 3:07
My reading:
6:20
